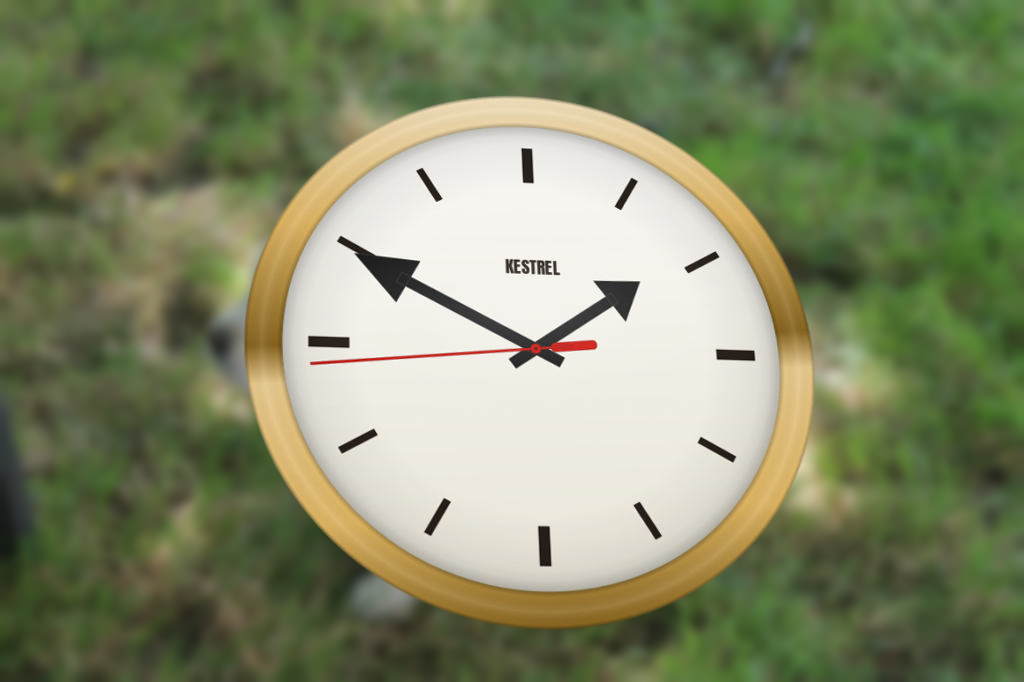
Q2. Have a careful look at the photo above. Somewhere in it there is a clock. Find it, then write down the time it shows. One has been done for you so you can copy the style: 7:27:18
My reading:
1:49:44
